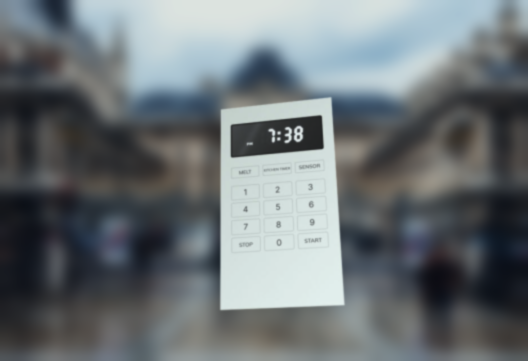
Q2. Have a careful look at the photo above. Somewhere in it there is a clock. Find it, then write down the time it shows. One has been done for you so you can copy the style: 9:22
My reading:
7:38
